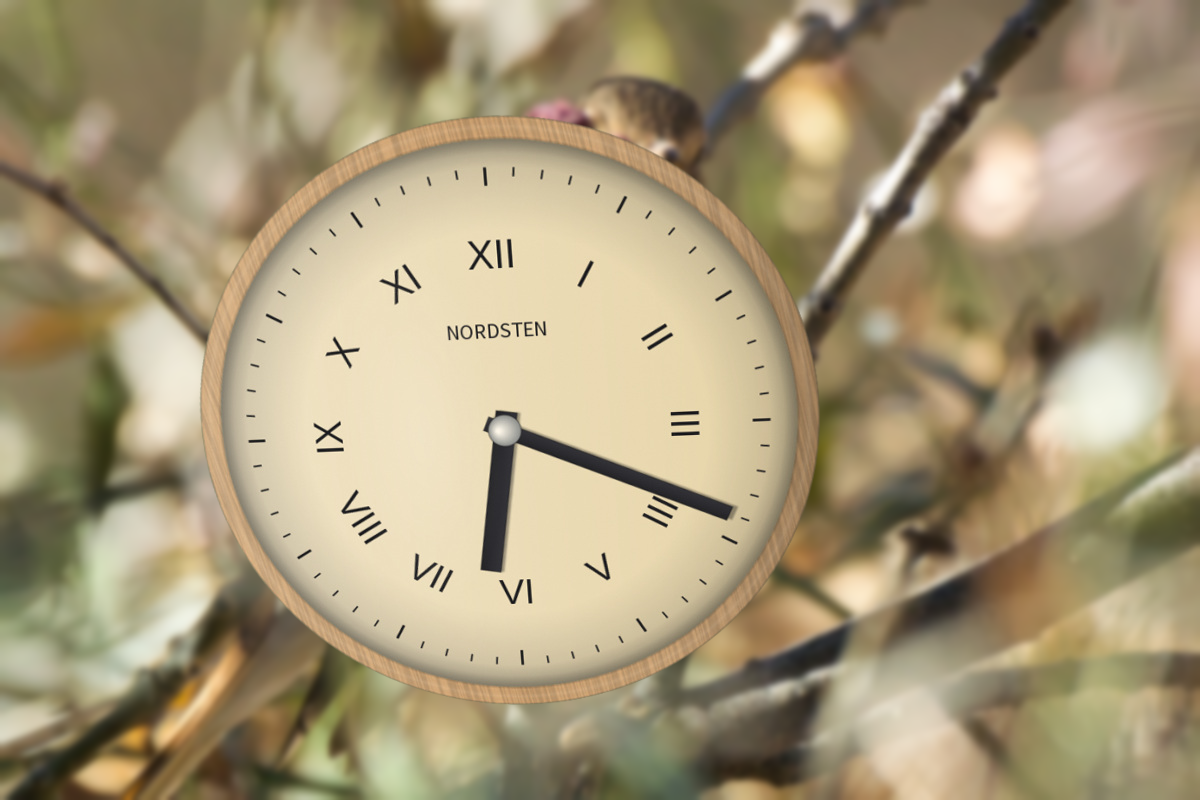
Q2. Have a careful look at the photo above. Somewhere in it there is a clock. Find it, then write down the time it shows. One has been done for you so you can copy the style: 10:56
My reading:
6:19
